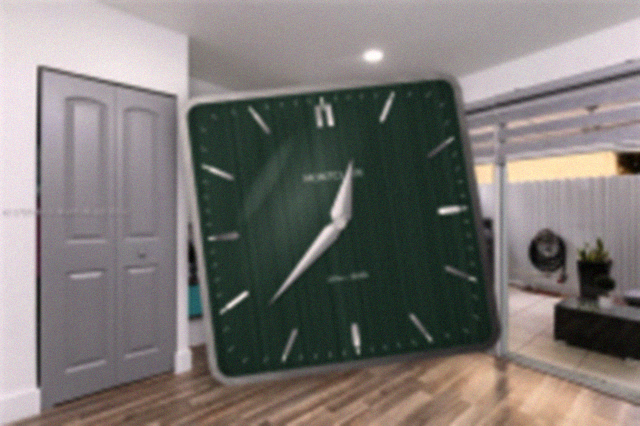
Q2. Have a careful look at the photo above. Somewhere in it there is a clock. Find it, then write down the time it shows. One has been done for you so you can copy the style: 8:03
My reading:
12:38
